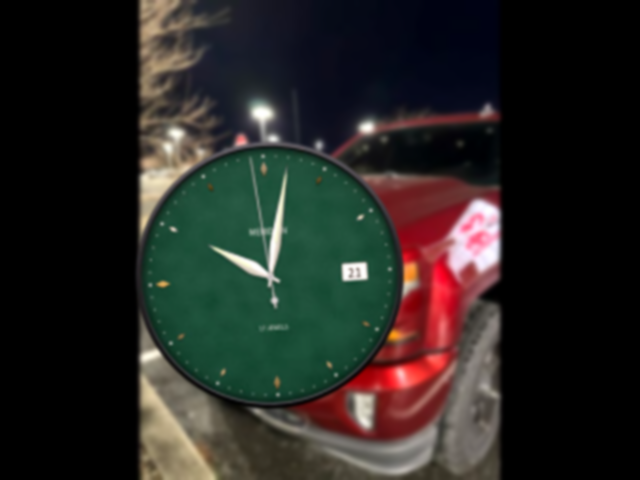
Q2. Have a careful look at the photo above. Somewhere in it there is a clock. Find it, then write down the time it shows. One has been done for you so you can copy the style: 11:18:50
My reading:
10:01:59
